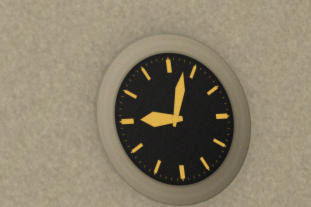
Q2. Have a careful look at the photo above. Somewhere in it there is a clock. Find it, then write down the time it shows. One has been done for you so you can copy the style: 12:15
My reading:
9:03
